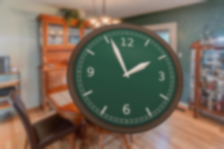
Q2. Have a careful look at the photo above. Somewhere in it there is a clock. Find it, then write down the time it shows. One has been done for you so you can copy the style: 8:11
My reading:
1:56
